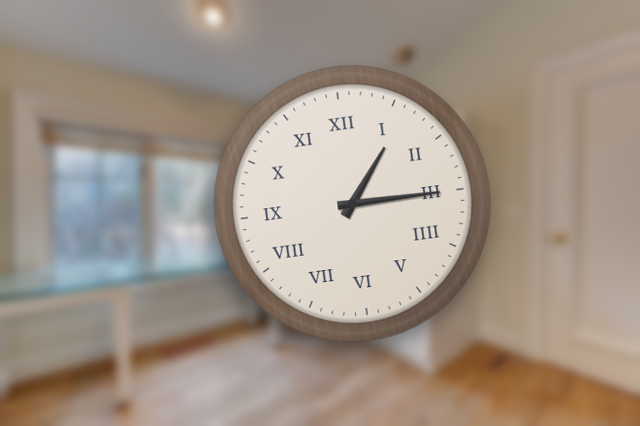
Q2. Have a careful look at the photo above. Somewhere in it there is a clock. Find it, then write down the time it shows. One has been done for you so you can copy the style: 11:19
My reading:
1:15
